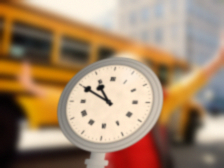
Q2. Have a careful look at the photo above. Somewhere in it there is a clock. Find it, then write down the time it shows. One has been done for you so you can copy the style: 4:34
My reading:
10:50
